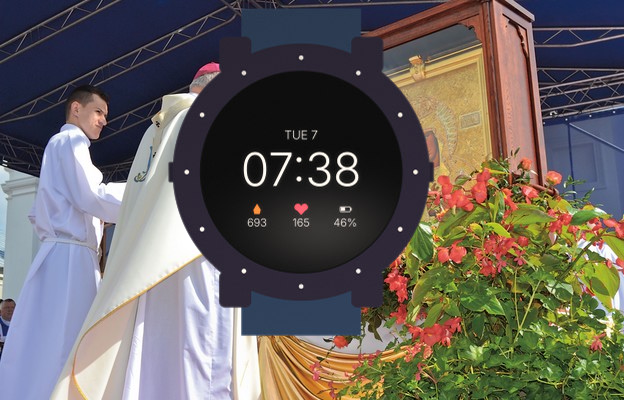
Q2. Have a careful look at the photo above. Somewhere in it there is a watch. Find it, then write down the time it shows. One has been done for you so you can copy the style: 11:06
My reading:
7:38
